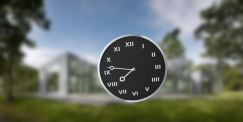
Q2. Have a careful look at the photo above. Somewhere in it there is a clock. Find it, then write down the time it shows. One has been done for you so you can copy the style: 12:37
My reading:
7:47
